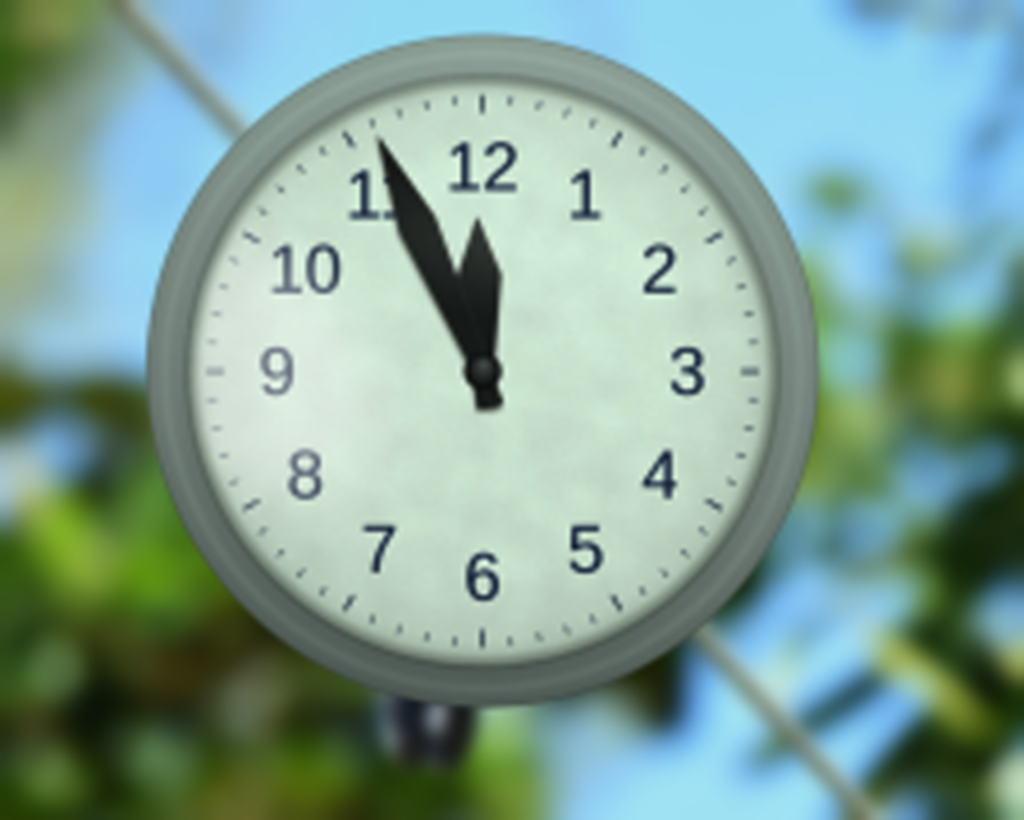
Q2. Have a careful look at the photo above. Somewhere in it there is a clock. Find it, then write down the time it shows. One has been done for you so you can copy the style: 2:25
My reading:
11:56
